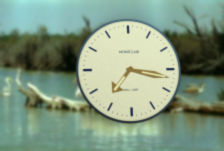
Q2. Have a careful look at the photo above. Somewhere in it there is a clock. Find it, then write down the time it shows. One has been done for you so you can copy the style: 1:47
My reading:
7:17
